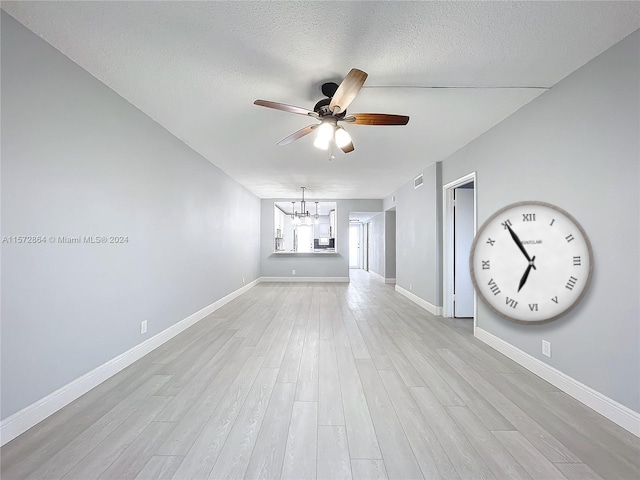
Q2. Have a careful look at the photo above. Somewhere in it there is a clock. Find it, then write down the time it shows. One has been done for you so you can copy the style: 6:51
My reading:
6:55
